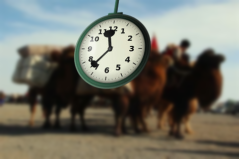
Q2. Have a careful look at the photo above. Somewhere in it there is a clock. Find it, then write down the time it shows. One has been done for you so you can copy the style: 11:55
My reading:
11:37
